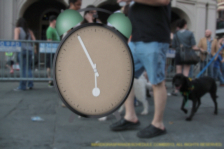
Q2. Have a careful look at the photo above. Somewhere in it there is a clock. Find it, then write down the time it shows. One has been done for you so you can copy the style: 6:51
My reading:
5:55
